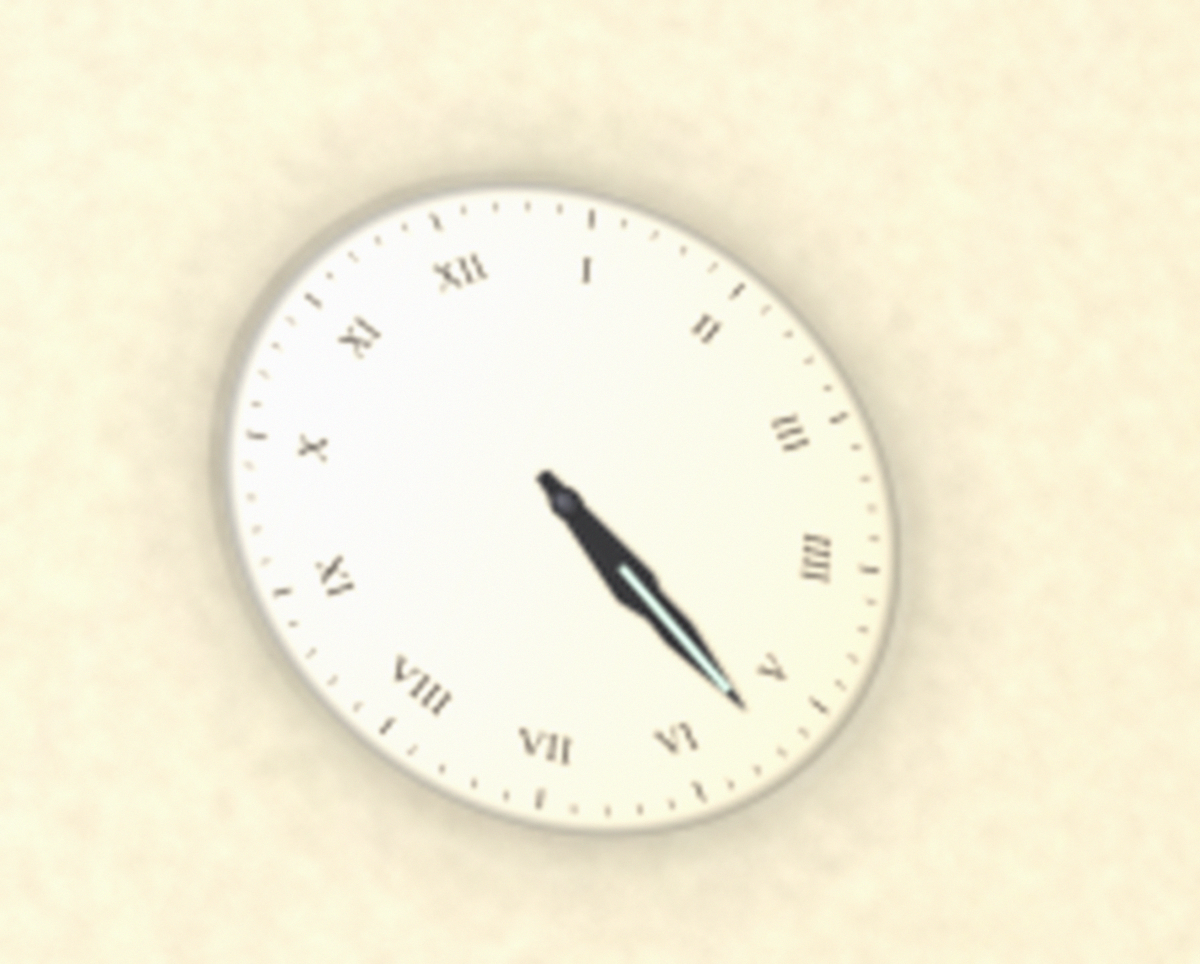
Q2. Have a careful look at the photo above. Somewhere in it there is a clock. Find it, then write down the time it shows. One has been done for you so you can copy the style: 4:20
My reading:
5:27
